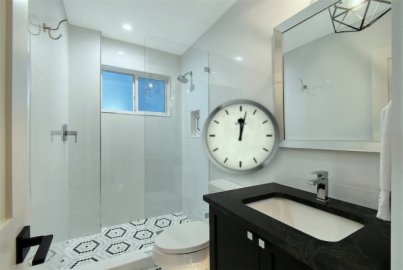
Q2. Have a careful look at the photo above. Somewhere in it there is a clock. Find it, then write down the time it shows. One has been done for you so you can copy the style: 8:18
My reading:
12:02
